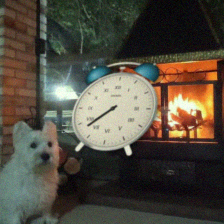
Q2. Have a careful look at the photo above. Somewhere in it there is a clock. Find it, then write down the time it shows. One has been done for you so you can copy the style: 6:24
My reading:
7:38
